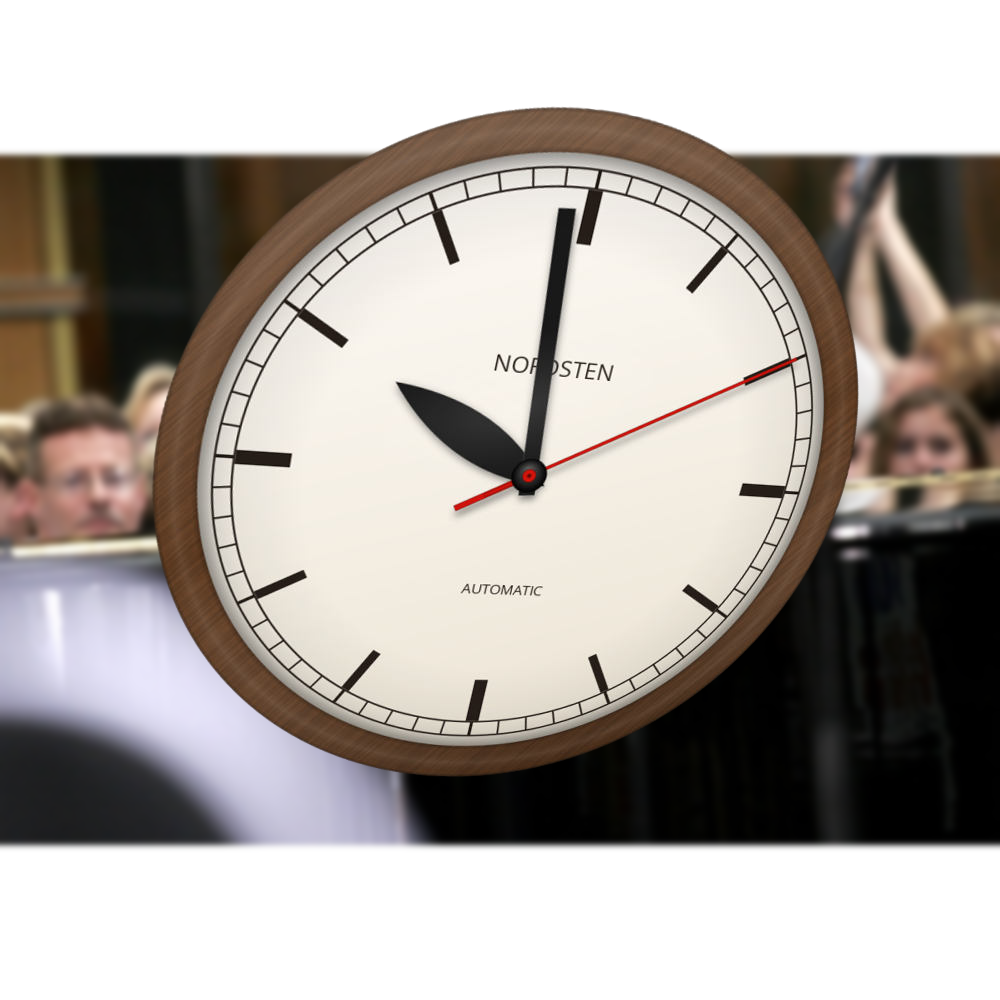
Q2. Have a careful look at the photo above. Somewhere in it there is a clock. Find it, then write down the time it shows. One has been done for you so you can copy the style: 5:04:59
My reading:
9:59:10
